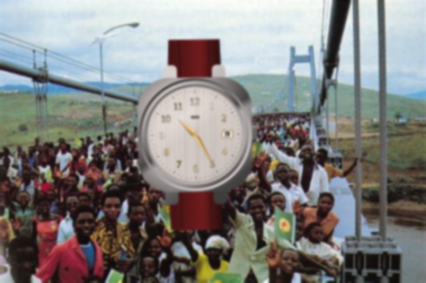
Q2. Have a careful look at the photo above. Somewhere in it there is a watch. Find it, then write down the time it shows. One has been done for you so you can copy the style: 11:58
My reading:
10:25
